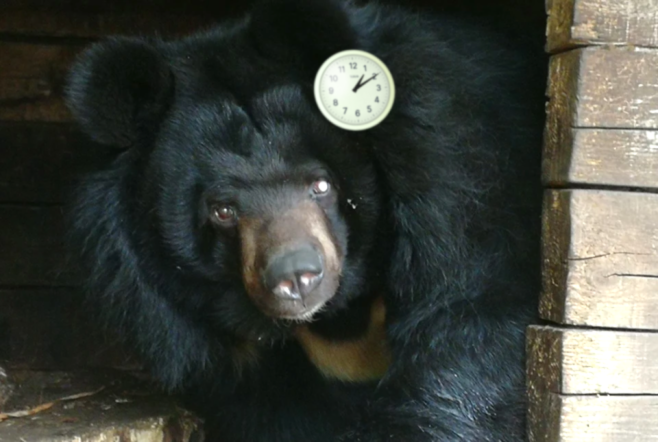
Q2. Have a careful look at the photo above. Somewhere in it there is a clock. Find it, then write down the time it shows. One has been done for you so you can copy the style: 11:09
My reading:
1:10
